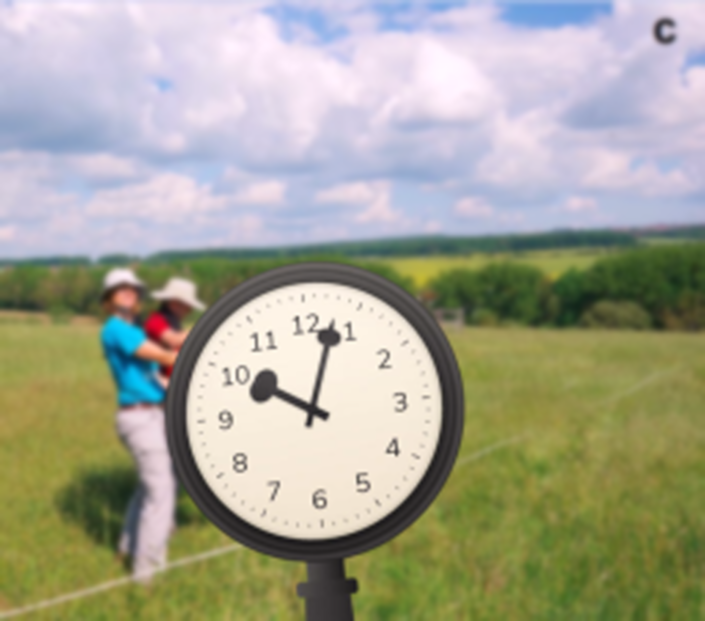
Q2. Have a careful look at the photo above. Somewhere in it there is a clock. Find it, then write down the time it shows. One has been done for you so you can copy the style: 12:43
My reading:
10:03
